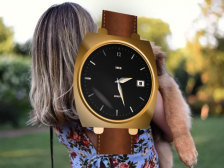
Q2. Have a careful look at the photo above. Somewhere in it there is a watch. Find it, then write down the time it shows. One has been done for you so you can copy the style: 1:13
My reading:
2:27
